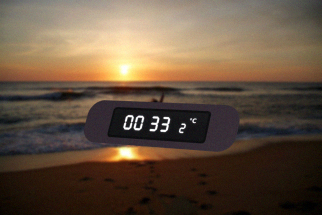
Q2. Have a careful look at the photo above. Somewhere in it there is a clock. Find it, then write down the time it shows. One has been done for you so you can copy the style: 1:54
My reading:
0:33
